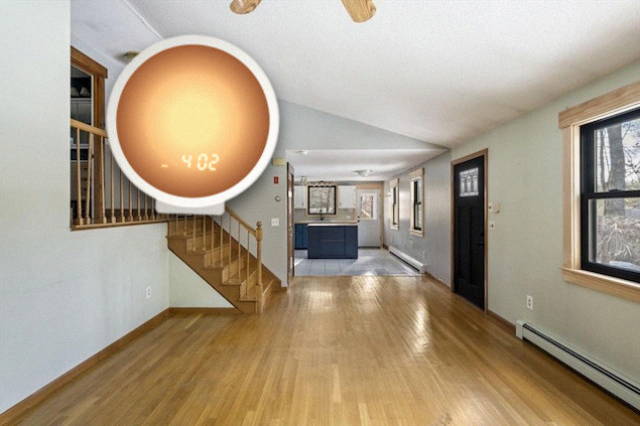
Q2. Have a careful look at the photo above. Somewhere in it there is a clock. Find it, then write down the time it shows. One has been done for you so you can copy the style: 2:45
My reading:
4:02
